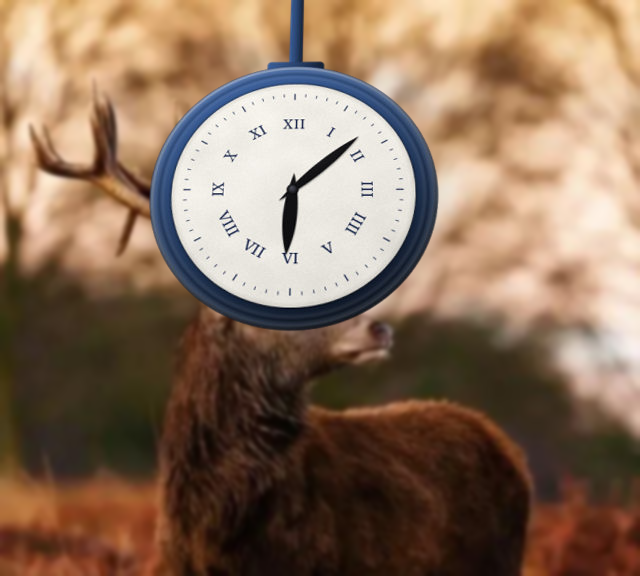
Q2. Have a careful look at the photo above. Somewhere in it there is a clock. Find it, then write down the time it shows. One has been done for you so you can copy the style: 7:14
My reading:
6:08
